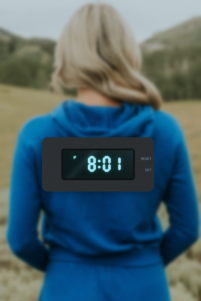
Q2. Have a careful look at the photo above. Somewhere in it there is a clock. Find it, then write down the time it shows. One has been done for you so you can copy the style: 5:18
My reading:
8:01
